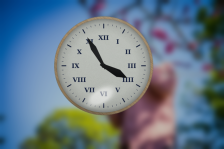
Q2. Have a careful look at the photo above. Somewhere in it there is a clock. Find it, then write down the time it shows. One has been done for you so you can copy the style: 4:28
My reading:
3:55
